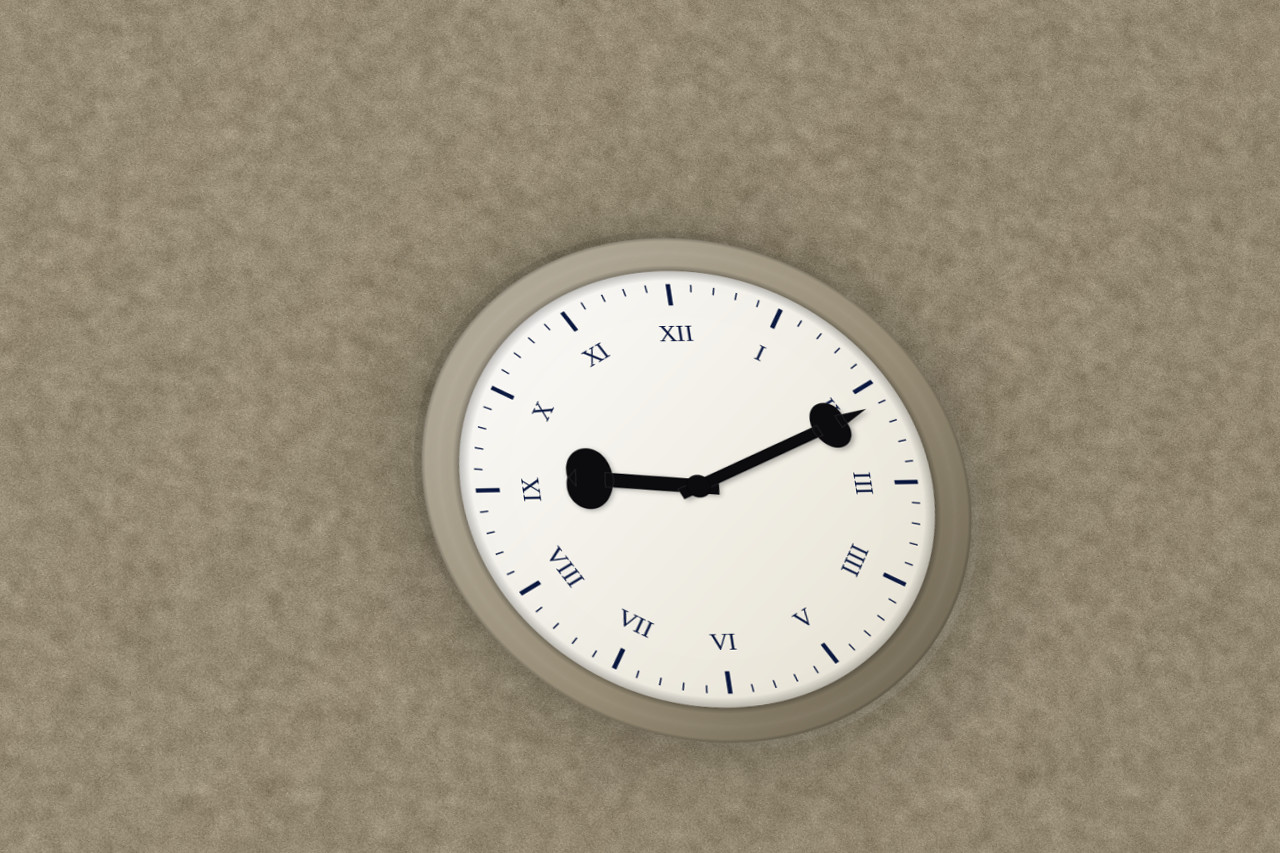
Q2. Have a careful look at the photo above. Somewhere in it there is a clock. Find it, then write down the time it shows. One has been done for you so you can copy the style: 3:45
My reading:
9:11
